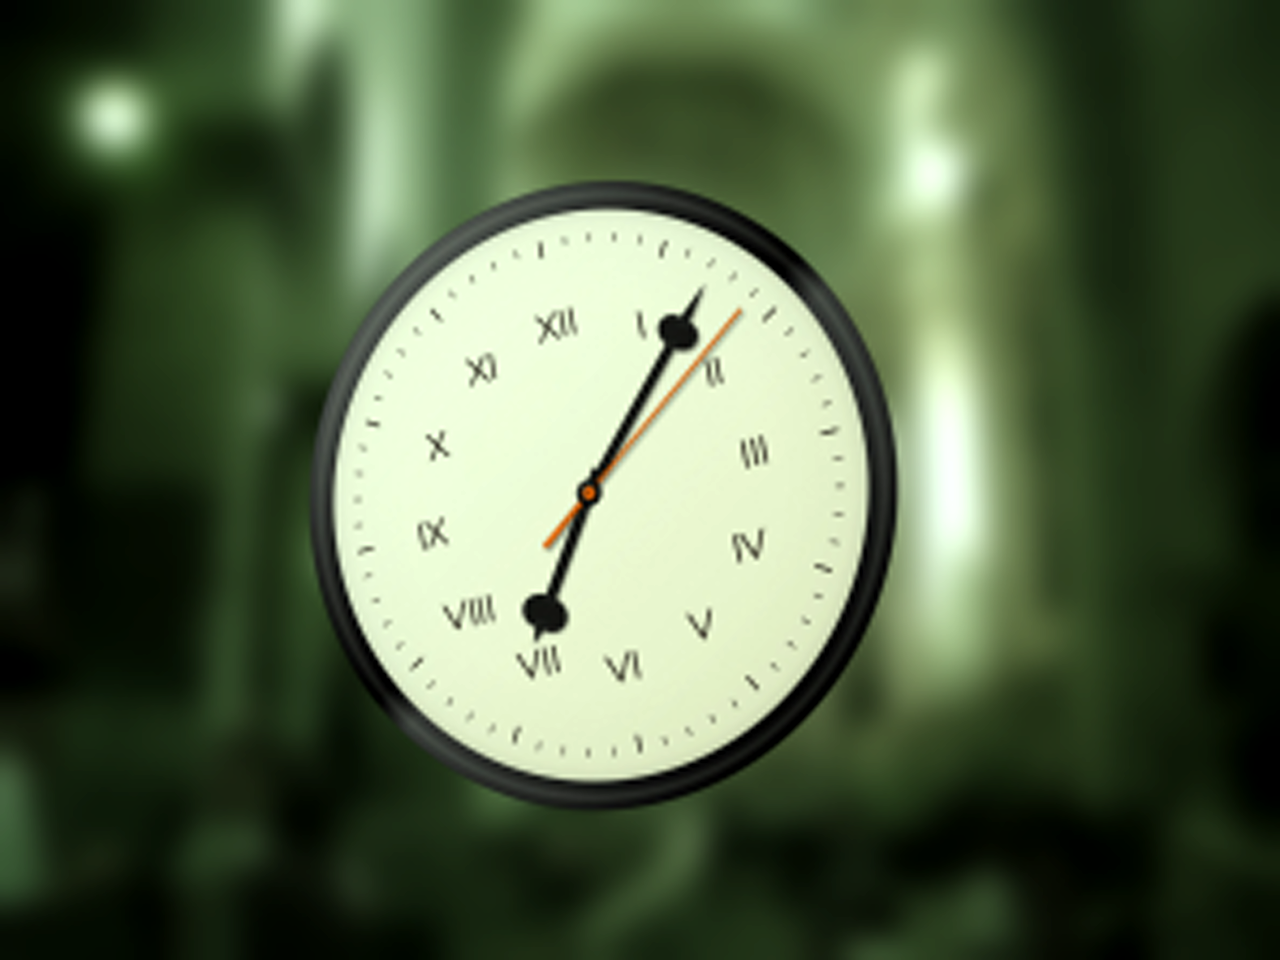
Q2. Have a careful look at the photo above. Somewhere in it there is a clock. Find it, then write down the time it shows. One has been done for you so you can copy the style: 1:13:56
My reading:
7:07:09
